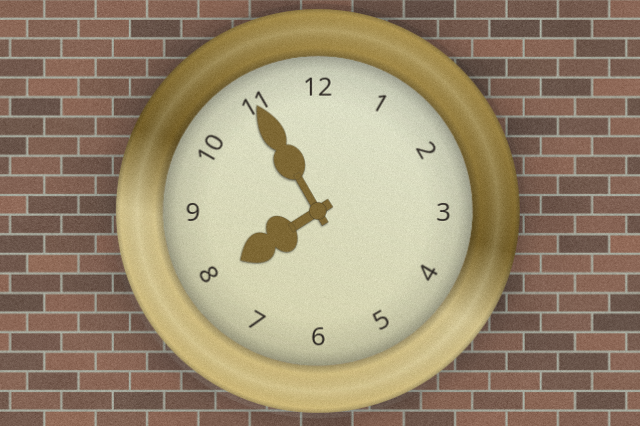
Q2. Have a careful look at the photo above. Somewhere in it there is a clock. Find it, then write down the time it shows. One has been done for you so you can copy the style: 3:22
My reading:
7:55
